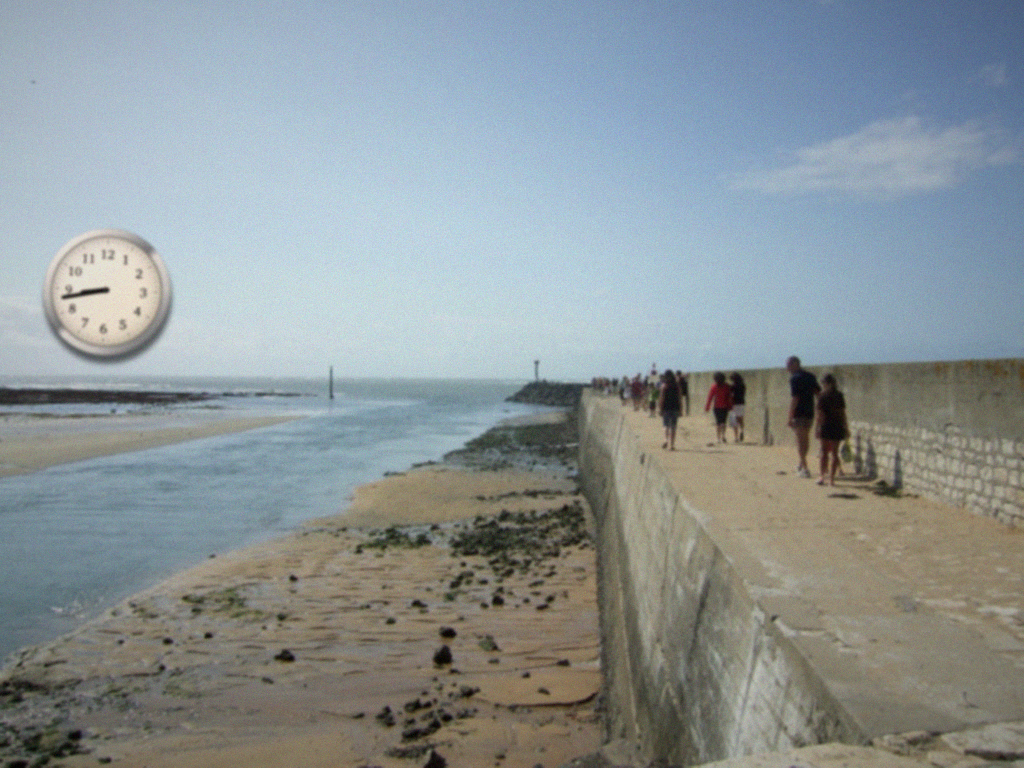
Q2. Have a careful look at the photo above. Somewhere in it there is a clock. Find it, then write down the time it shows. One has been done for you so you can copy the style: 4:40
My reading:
8:43
